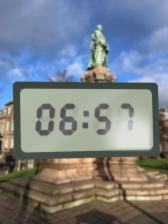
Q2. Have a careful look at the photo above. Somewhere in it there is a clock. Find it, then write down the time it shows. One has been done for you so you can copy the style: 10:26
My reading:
6:57
